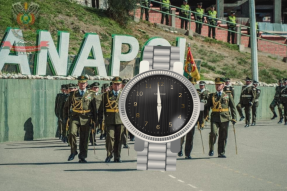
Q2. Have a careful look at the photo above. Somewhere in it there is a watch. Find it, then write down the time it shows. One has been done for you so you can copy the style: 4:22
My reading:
5:59
